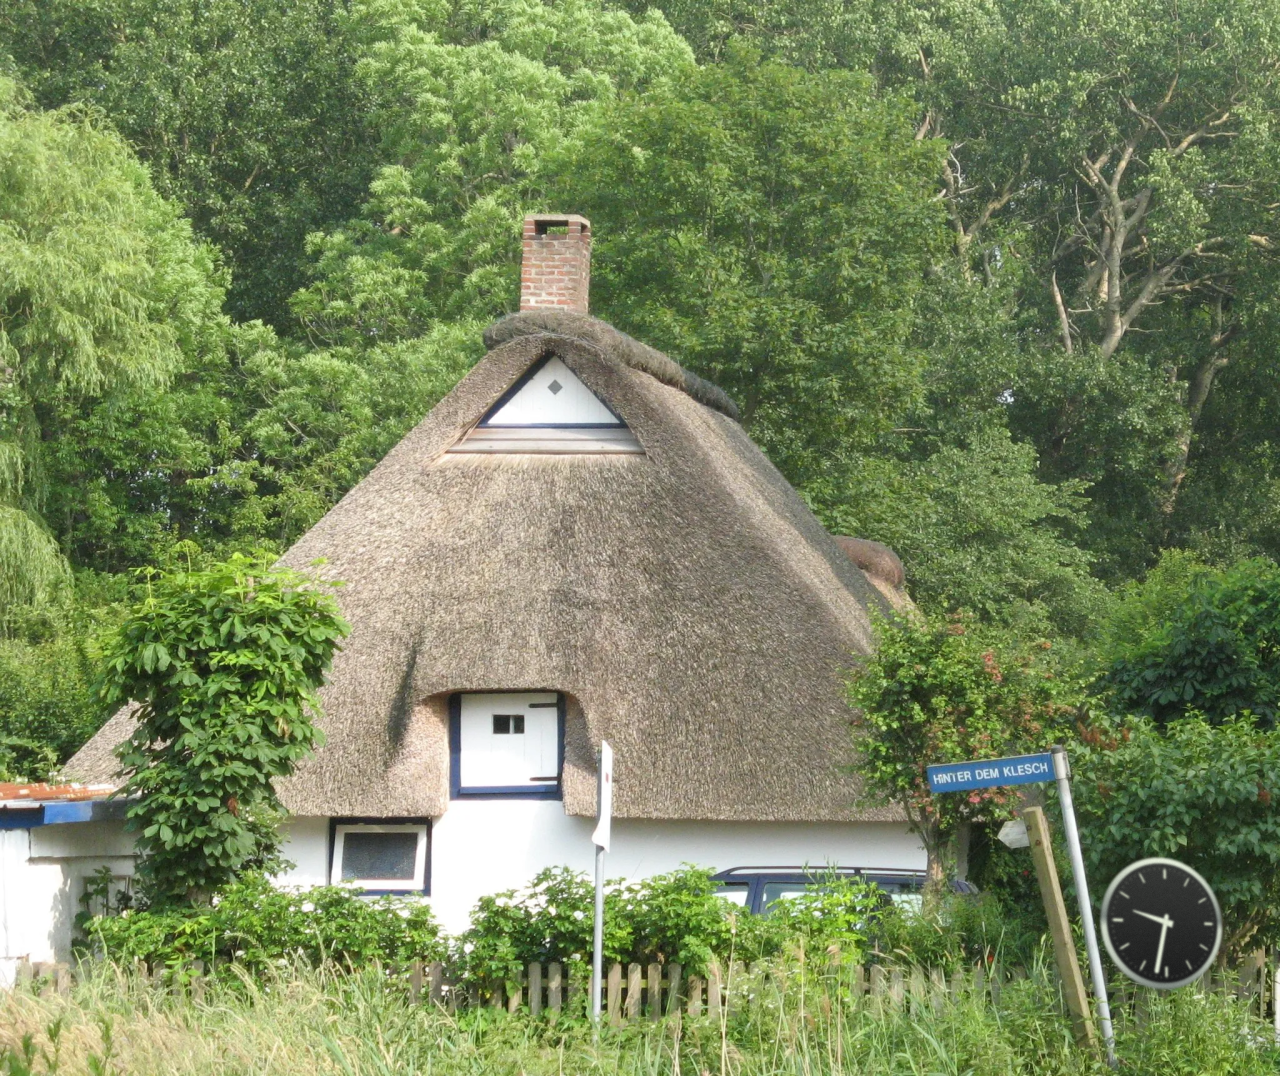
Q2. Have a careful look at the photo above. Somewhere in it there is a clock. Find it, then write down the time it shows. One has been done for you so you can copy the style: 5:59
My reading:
9:32
